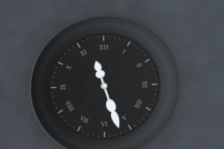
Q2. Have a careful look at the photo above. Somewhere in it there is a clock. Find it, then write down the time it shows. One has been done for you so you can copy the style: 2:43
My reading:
11:27
